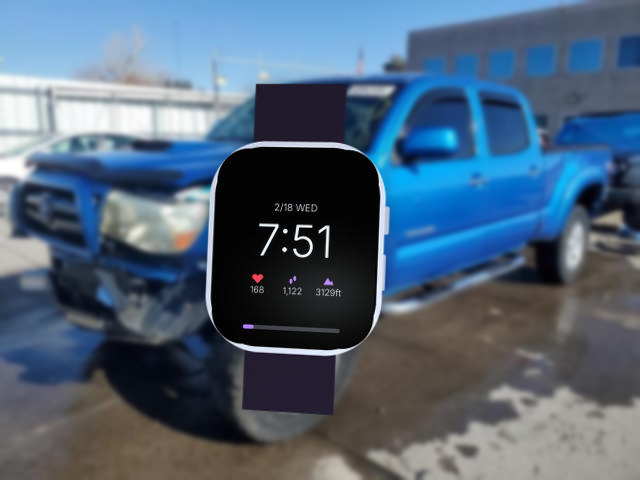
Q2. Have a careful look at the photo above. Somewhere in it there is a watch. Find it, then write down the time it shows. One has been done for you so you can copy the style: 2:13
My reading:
7:51
